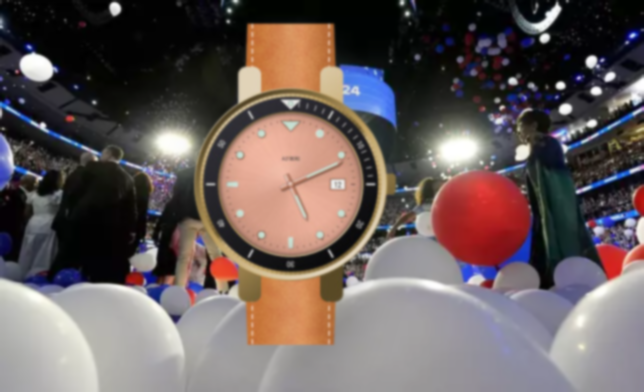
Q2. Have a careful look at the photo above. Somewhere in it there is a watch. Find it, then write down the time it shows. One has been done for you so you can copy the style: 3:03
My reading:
5:11
